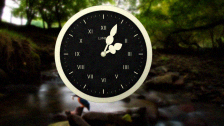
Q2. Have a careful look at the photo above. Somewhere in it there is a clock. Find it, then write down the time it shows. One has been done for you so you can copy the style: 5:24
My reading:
2:04
